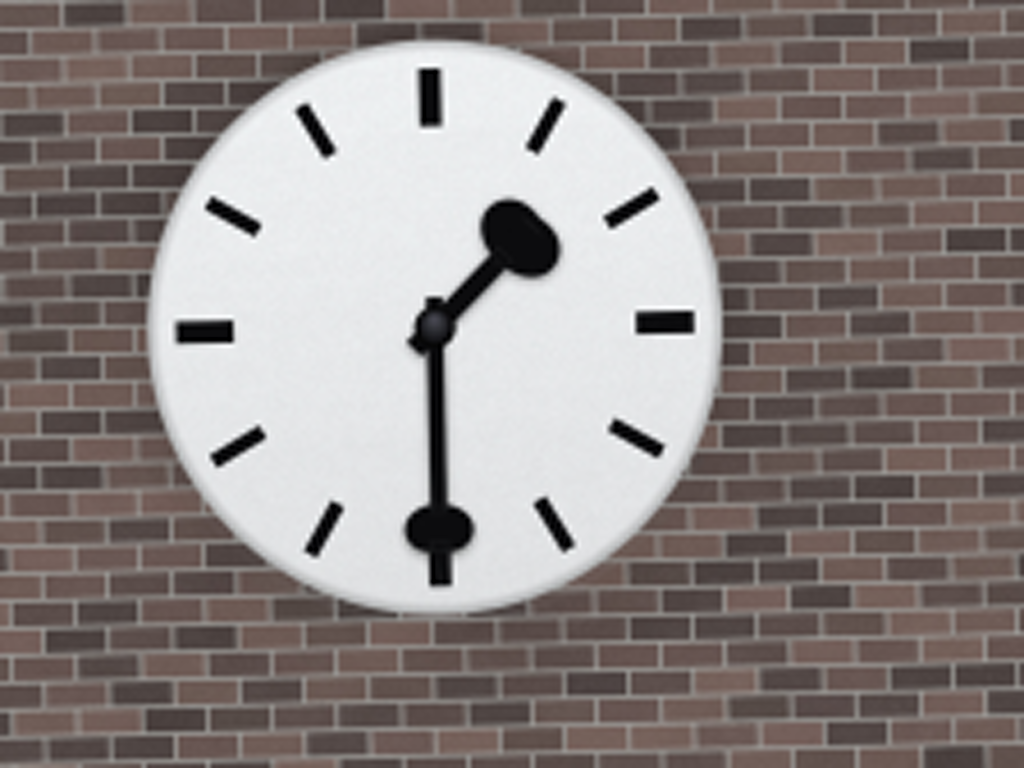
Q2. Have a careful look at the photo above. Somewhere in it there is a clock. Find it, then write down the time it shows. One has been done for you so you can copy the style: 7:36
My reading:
1:30
